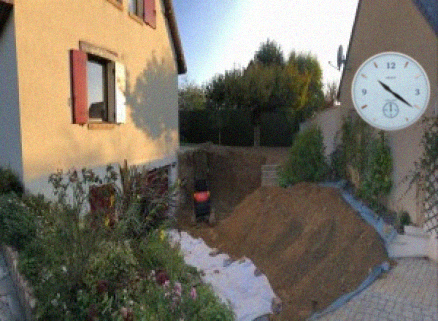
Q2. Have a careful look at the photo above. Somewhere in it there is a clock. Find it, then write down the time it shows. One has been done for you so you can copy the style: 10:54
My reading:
10:21
